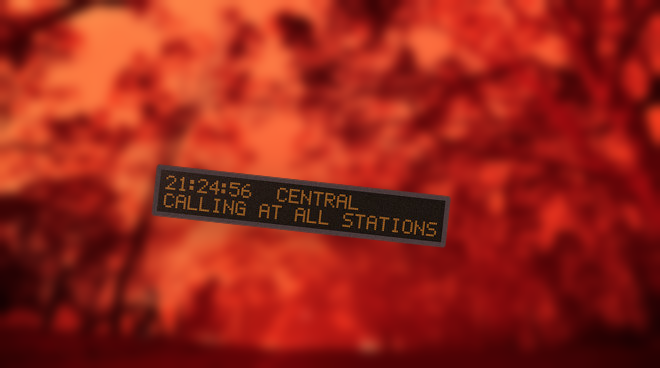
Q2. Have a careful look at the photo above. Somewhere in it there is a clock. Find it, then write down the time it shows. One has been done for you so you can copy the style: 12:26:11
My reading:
21:24:56
